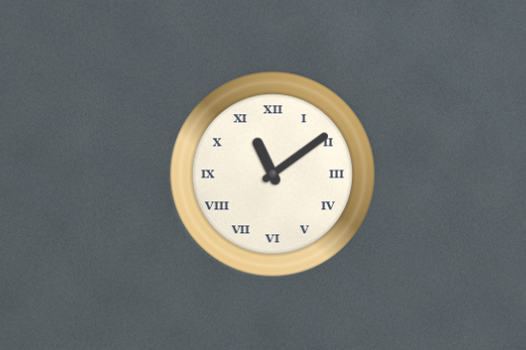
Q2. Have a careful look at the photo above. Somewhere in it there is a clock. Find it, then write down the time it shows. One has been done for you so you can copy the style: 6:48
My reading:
11:09
